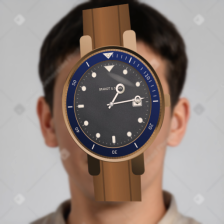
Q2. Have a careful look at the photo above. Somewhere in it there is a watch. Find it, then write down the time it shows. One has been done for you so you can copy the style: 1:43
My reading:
1:14
